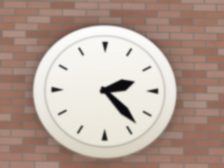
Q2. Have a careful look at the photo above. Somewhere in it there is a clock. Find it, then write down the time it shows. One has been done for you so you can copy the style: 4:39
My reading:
2:23
